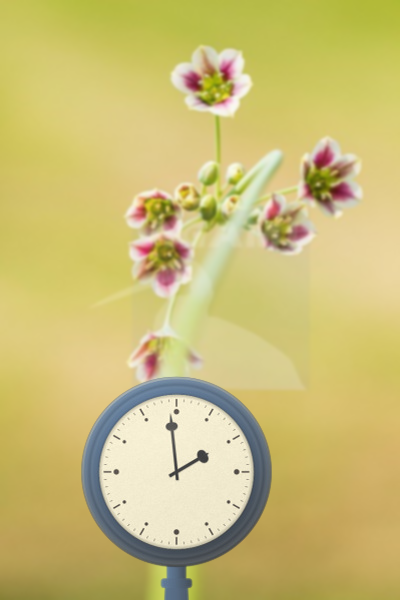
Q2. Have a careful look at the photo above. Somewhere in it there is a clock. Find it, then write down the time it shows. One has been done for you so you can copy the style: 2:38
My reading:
1:59
